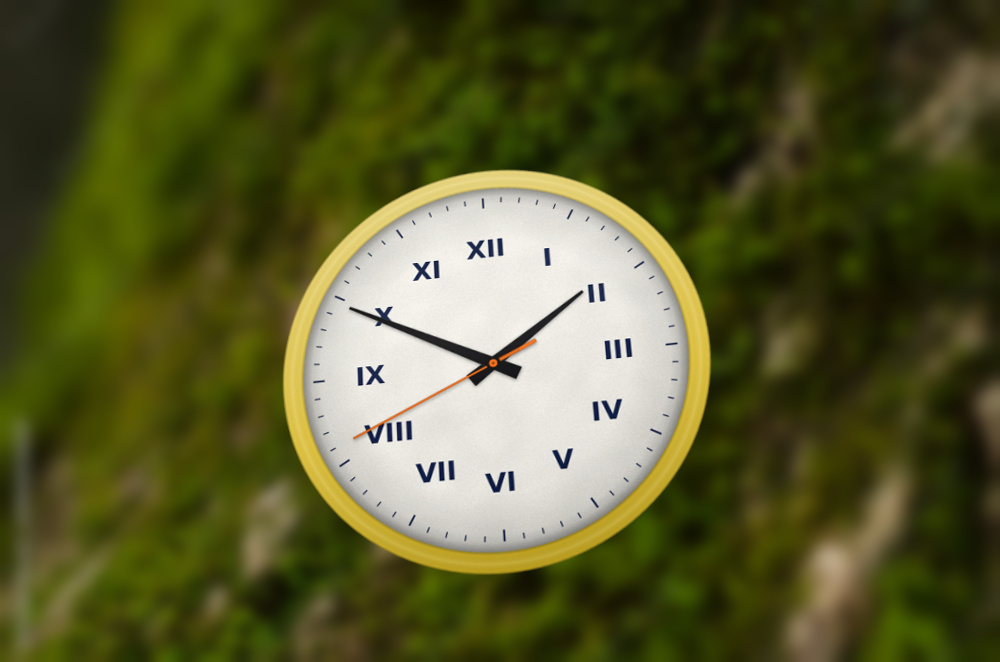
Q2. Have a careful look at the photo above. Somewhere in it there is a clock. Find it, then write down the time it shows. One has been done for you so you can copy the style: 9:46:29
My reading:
1:49:41
